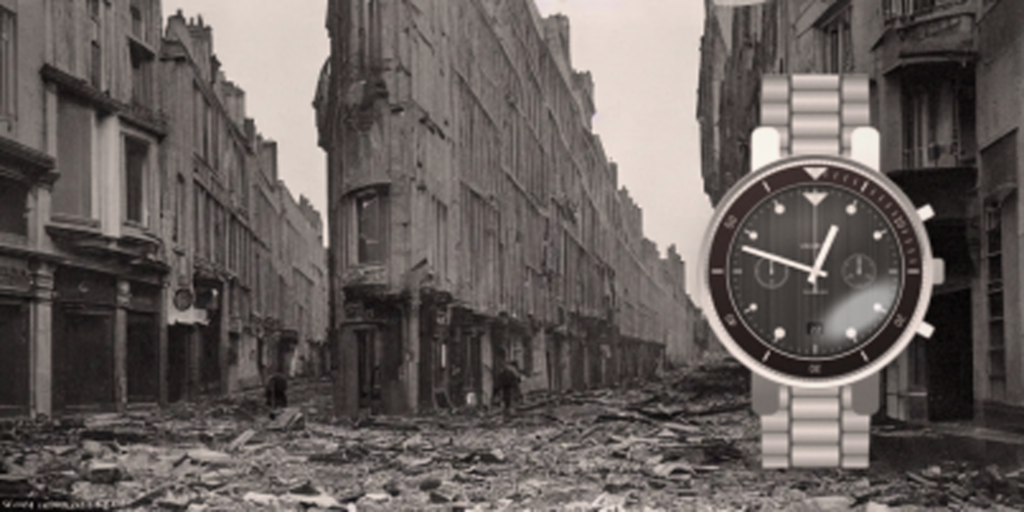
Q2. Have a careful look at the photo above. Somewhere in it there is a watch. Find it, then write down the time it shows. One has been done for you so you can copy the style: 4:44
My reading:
12:48
